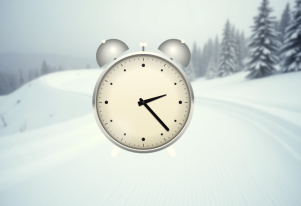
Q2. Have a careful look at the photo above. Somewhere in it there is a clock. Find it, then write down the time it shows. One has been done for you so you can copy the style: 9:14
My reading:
2:23
